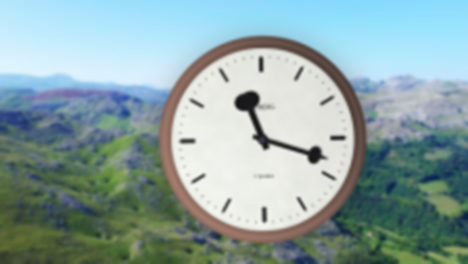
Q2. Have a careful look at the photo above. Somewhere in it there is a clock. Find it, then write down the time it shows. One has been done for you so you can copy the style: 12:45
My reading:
11:18
